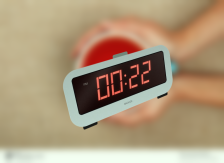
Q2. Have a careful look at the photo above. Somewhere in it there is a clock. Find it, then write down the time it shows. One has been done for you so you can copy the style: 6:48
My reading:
0:22
